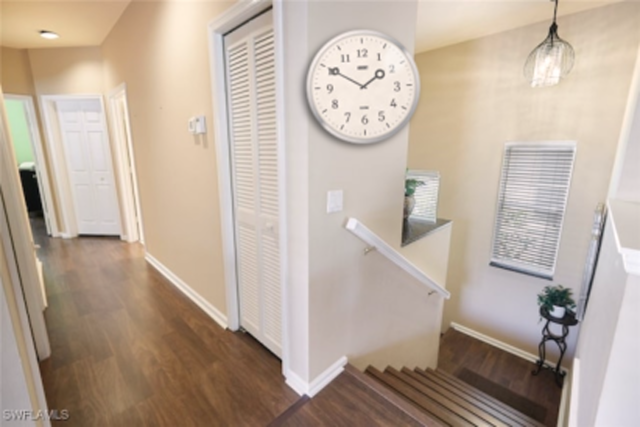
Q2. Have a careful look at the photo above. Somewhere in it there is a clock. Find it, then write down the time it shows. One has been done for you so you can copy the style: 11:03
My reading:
1:50
